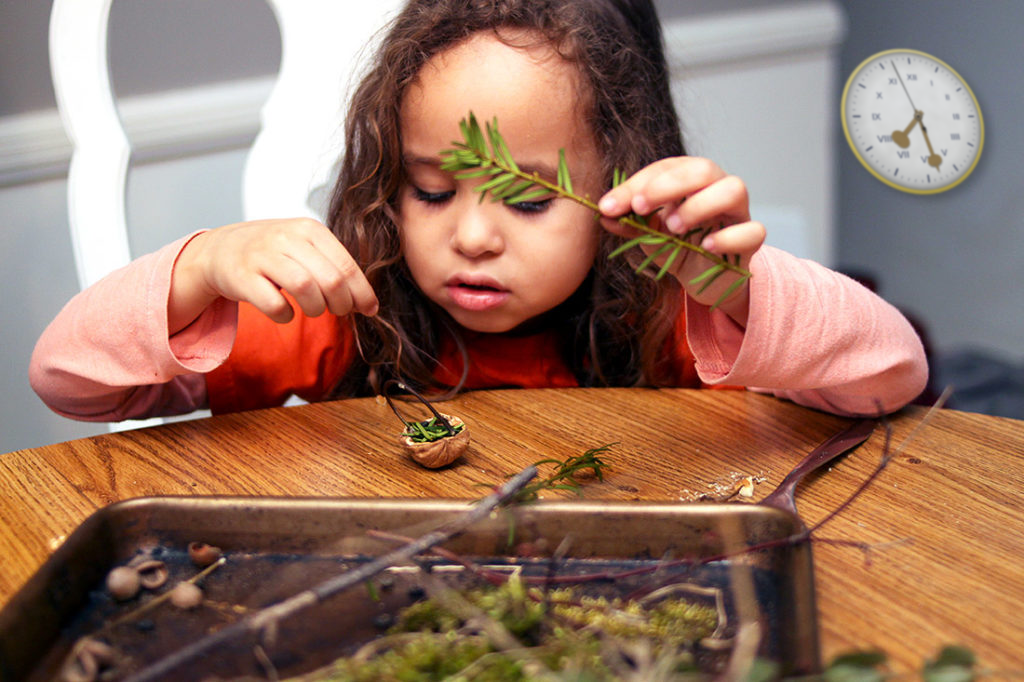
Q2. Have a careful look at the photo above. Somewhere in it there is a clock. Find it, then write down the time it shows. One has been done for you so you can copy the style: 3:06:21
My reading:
7:27:57
